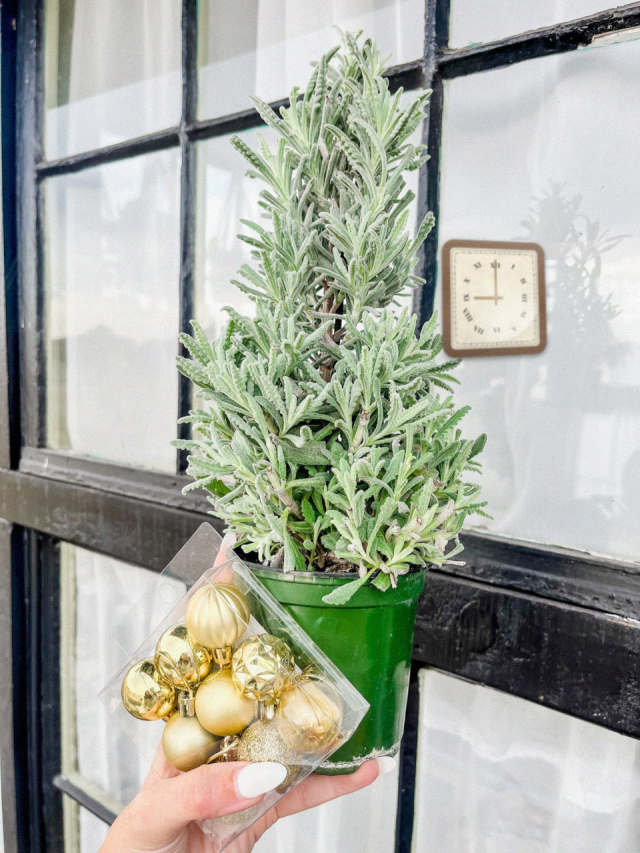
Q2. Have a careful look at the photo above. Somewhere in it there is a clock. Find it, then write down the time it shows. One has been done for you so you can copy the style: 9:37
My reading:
9:00
